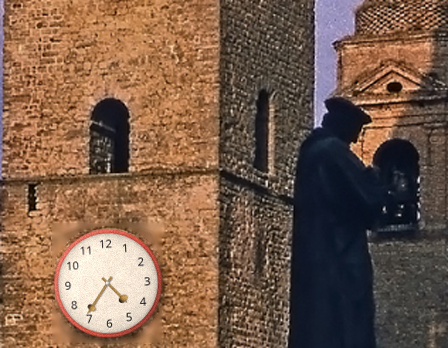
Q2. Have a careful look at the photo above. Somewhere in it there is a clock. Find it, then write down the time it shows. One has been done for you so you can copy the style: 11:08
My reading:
4:36
